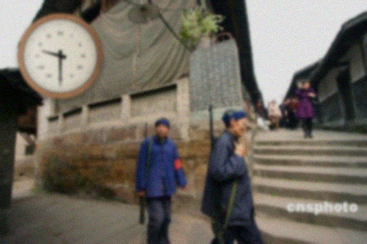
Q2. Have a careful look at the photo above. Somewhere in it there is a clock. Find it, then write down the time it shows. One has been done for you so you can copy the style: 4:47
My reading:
9:30
